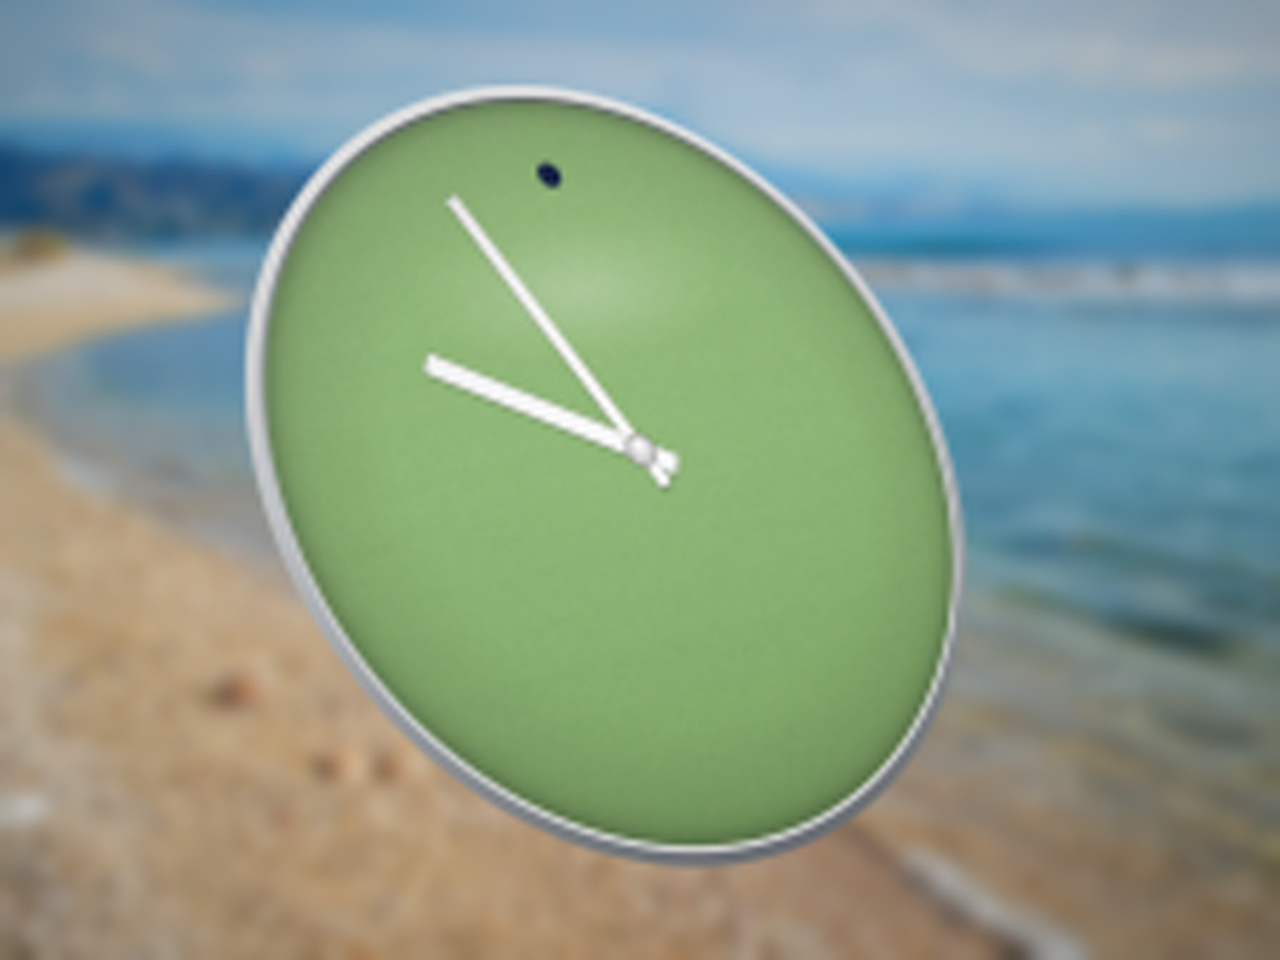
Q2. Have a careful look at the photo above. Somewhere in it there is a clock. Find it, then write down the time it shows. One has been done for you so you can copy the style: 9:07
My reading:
9:56
